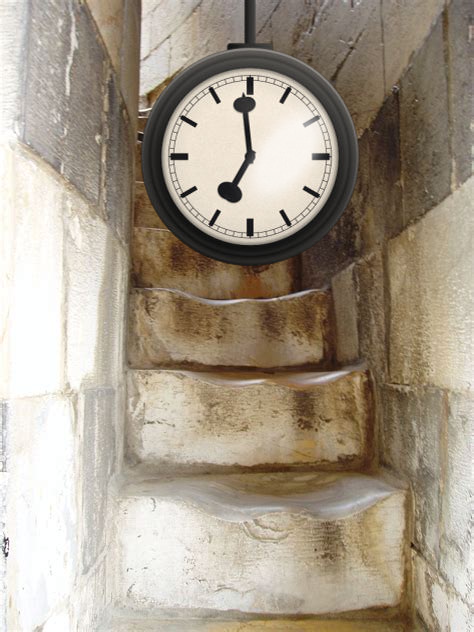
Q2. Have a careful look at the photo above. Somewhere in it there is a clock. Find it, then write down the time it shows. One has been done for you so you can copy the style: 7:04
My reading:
6:59
